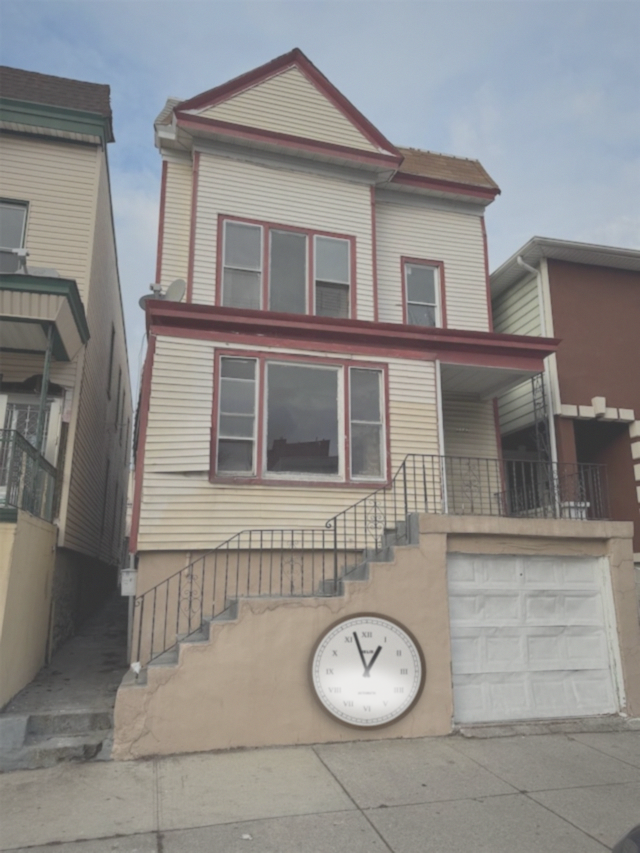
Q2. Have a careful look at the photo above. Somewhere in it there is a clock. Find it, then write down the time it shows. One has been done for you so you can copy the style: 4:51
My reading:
12:57
